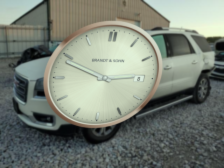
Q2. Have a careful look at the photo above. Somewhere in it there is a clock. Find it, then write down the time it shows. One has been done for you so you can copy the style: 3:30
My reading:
2:49
